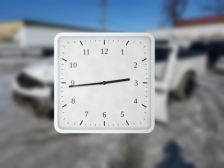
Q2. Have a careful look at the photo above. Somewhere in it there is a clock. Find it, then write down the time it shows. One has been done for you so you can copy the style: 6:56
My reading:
2:44
